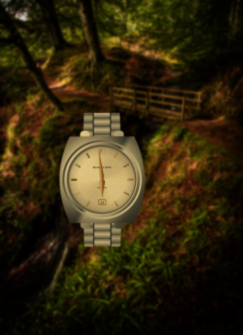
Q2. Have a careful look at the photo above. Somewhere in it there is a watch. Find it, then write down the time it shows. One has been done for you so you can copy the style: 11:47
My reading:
5:59
